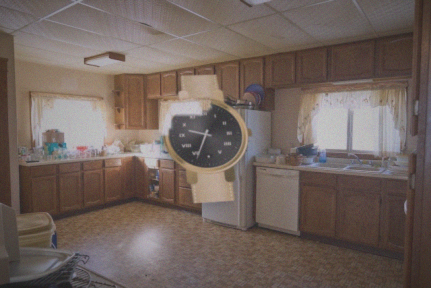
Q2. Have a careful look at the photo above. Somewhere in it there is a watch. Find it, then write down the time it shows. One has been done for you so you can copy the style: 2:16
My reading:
9:34
